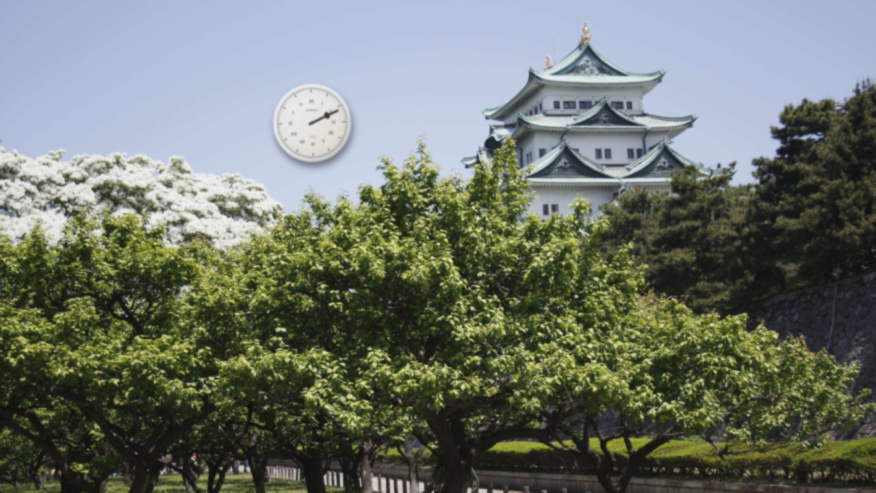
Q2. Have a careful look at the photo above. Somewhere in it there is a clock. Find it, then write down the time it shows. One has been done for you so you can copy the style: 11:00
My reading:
2:11
